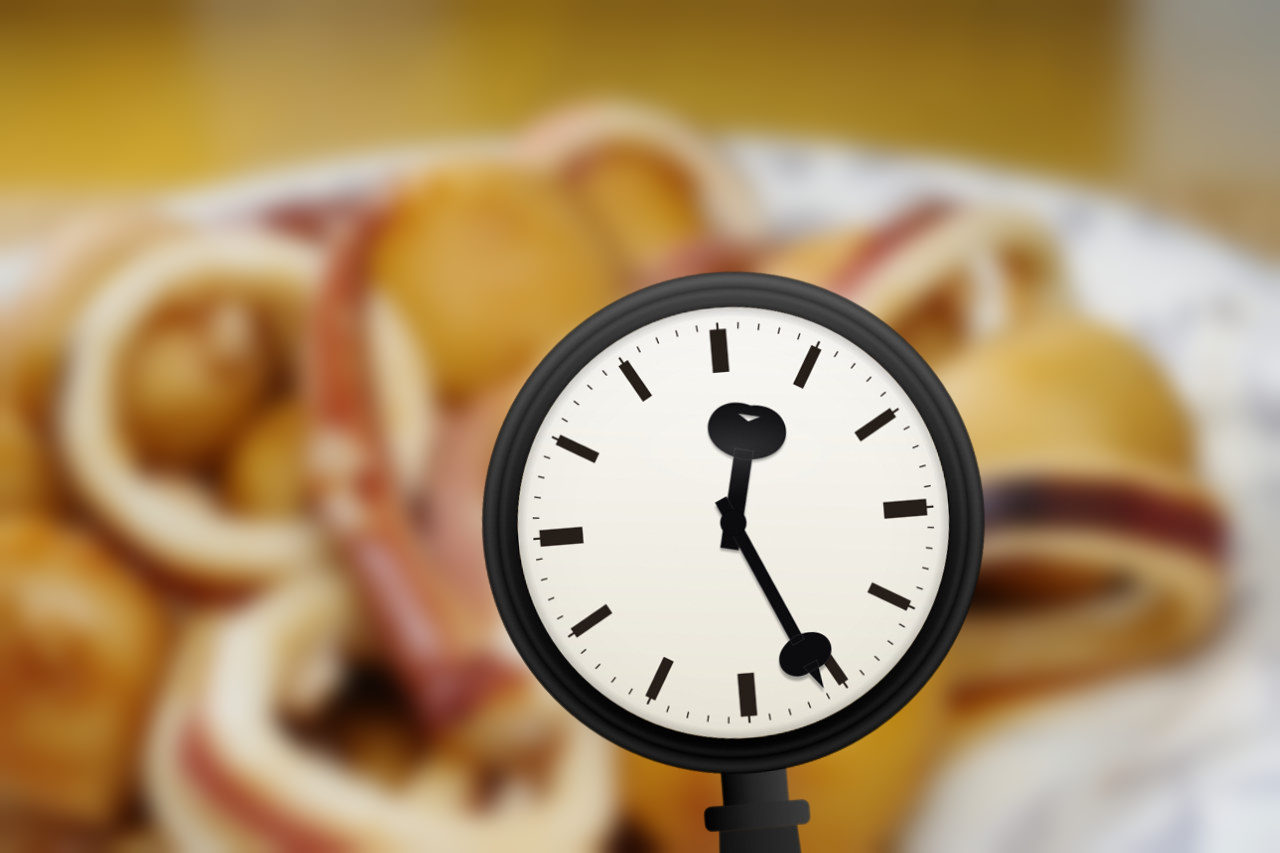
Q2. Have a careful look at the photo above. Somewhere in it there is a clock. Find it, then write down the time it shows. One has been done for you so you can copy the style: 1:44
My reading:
12:26
